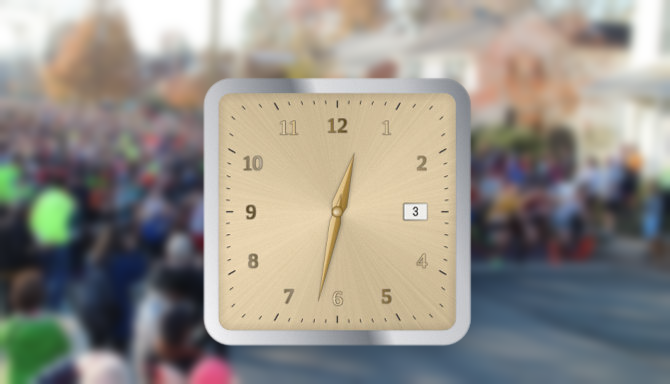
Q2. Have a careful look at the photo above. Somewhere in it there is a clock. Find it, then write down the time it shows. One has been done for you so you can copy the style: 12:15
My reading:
12:32
